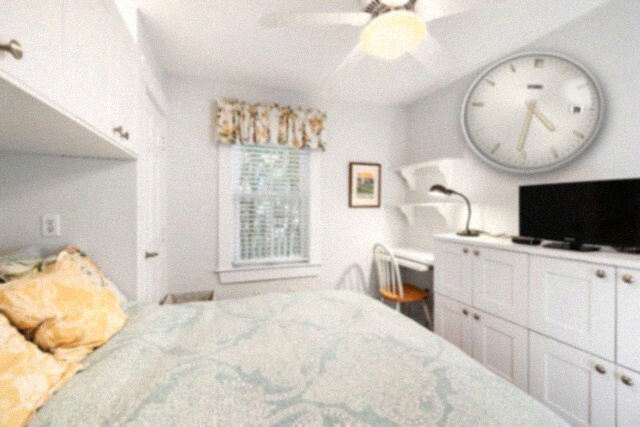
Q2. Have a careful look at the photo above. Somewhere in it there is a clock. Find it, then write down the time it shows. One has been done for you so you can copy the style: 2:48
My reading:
4:31
